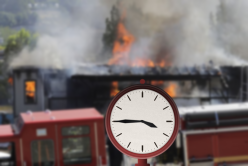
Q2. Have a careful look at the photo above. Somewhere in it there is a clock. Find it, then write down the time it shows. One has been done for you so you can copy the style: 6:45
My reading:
3:45
